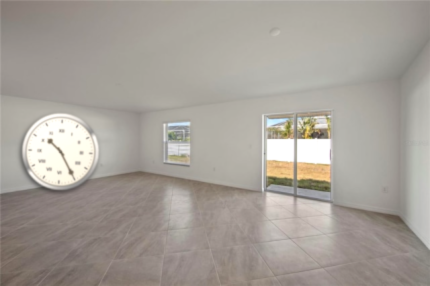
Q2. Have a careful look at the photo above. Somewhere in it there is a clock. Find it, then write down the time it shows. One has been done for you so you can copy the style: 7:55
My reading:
10:25
